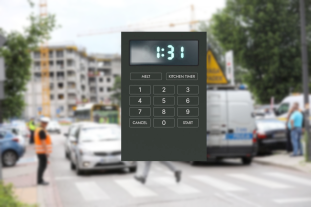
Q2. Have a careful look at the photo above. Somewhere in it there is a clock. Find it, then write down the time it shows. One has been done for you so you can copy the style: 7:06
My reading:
1:31
